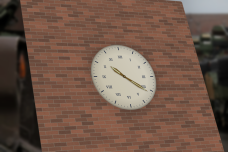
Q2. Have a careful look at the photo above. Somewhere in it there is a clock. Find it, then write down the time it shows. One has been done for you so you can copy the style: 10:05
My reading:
10:21
